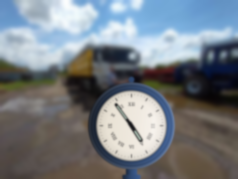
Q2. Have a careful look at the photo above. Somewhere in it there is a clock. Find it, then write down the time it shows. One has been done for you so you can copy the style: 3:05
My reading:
4:54
